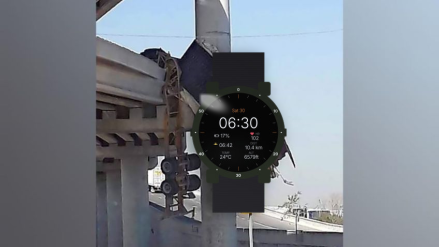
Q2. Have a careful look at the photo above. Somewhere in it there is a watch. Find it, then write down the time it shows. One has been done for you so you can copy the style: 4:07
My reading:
6:30
